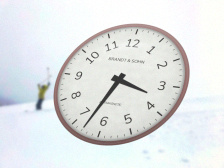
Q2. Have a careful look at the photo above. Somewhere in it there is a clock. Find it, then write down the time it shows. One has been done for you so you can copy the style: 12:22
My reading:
3:33
